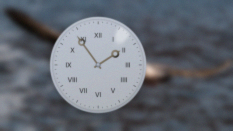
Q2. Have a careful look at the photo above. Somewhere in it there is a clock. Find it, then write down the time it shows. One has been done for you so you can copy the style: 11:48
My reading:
1:54
